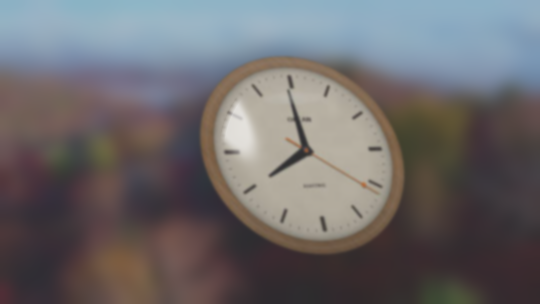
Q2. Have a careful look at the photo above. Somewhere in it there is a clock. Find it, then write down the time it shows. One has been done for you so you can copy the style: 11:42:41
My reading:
7:59:21
